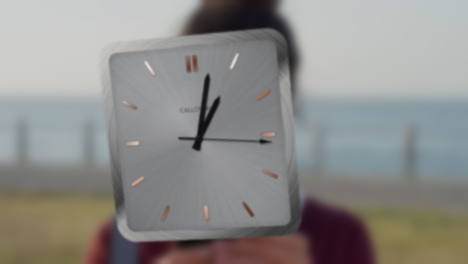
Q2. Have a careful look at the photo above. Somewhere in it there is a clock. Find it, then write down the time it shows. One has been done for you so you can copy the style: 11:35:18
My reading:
1:02:16
